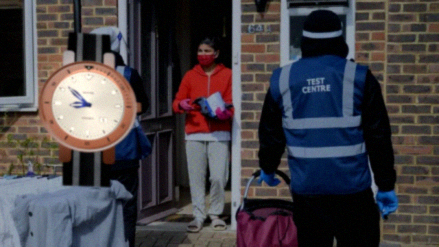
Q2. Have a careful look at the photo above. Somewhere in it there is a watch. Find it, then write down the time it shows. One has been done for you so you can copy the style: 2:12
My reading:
8:52
